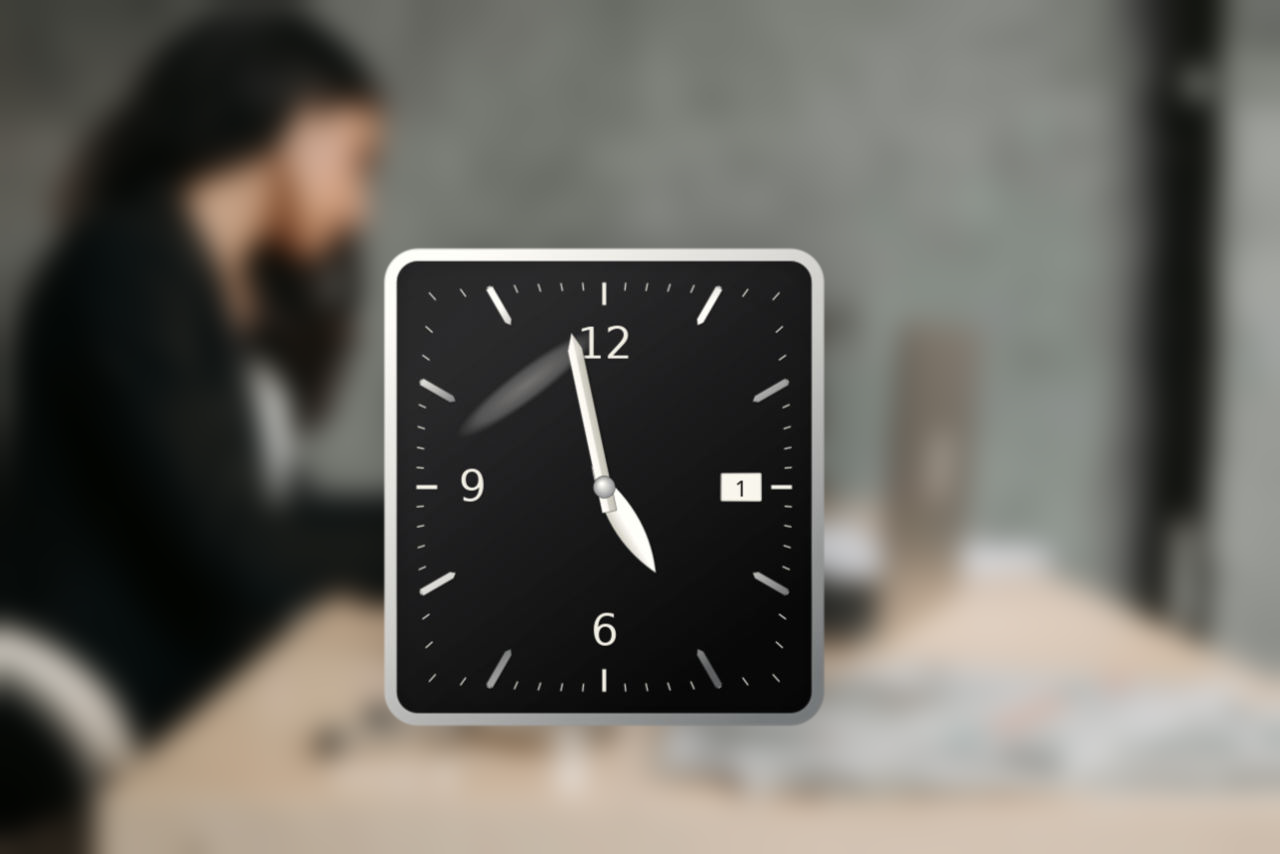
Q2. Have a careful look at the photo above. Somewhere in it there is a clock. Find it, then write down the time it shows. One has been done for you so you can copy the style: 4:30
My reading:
4:58
